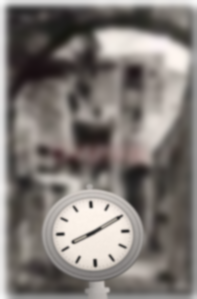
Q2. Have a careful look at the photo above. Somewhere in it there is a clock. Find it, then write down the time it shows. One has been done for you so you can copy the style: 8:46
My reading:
8:10
